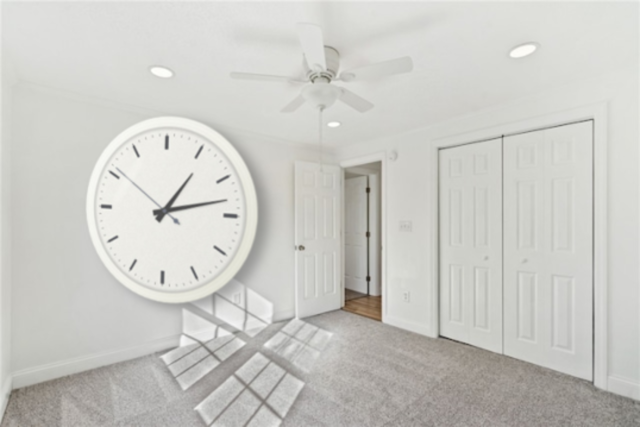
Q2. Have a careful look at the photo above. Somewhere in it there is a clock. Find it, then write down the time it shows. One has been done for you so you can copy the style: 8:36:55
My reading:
1:12:51
